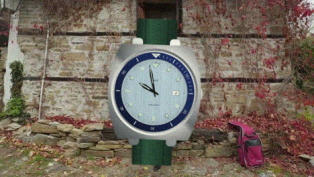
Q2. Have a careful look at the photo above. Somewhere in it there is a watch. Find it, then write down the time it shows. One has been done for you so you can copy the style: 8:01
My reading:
9:58
